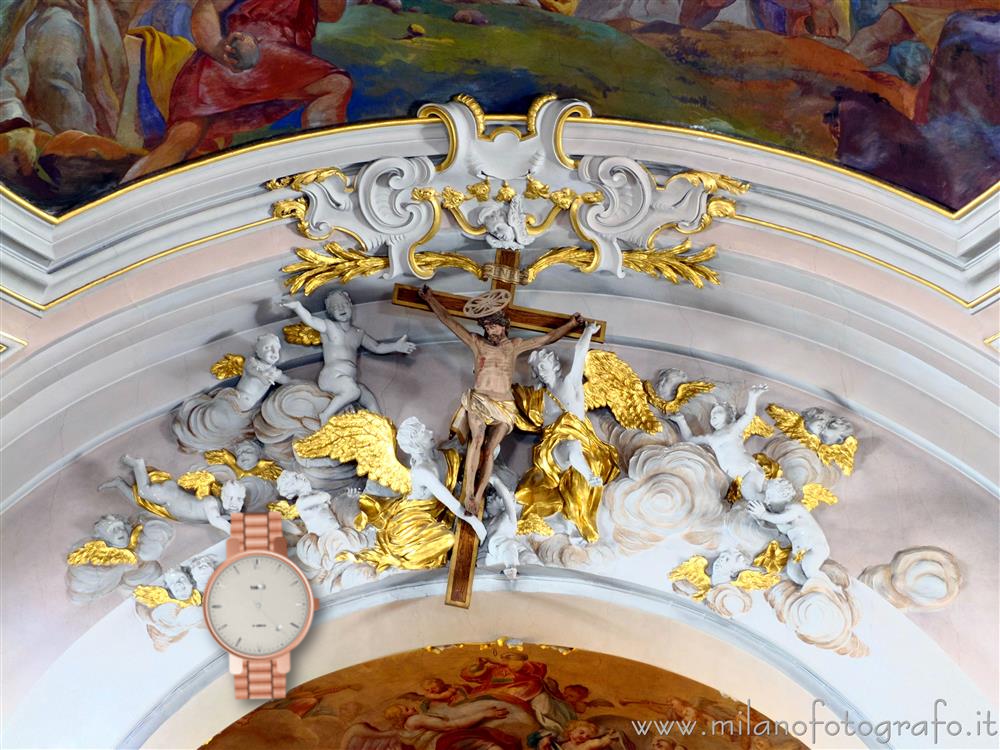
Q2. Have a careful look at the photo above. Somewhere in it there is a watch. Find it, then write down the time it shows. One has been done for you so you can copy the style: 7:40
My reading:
12:23
